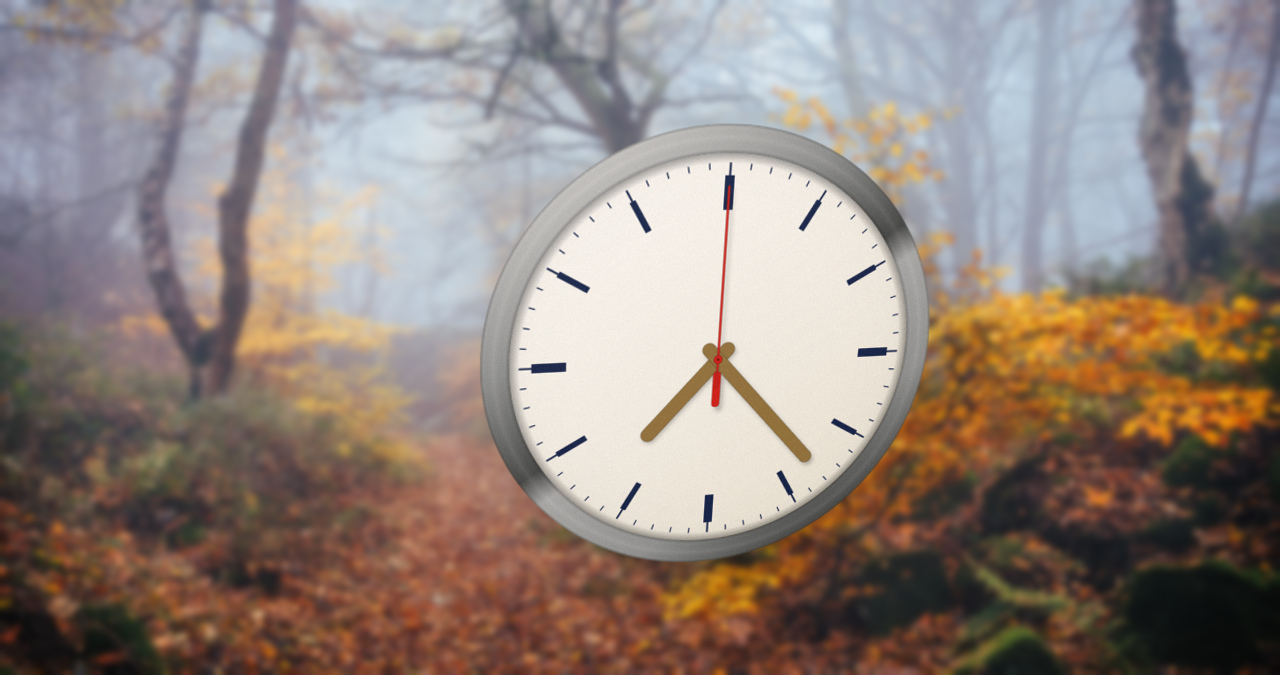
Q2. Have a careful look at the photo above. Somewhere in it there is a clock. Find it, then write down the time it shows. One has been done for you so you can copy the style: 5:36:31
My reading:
7:23:00
